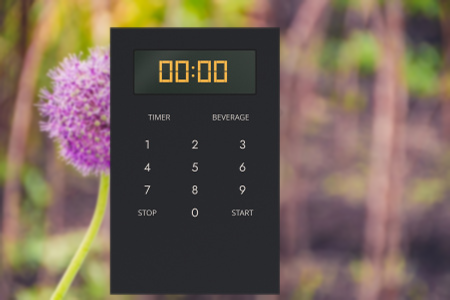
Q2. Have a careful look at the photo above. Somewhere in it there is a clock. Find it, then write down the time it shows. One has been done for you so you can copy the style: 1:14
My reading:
0:00
